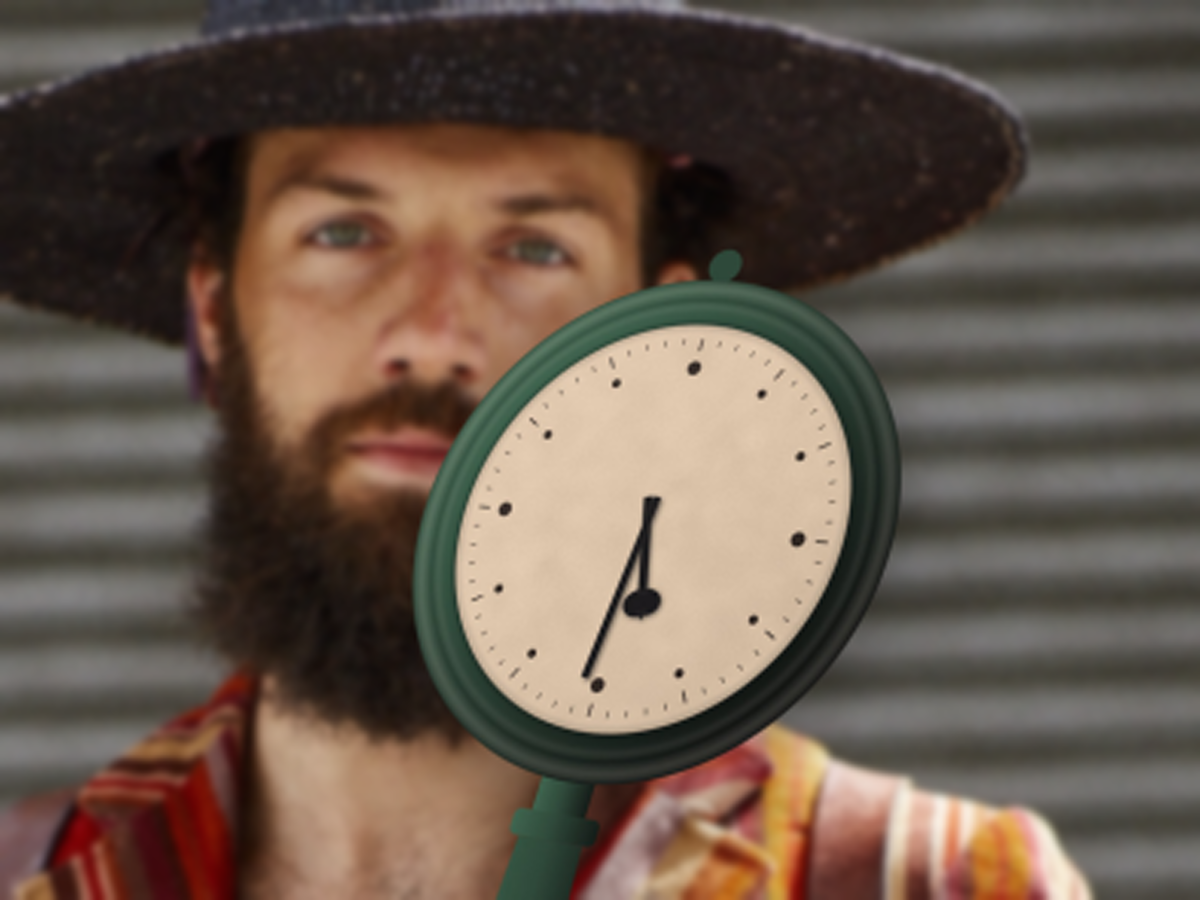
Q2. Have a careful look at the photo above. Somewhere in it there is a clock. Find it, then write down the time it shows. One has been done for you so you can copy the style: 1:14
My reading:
5:31
